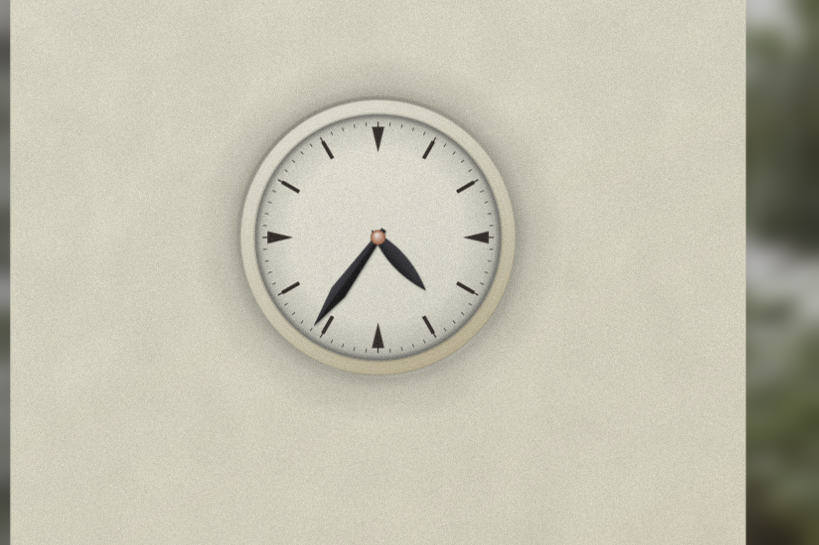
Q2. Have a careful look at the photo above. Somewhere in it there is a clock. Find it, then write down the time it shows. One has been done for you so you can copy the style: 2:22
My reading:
4:36
